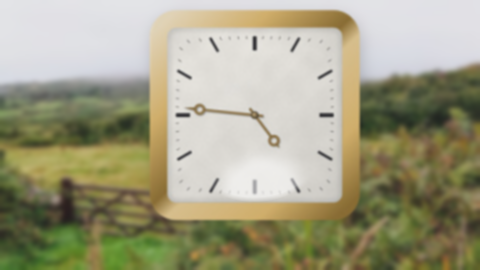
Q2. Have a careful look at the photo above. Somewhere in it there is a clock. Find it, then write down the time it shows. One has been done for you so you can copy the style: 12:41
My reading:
4:46
